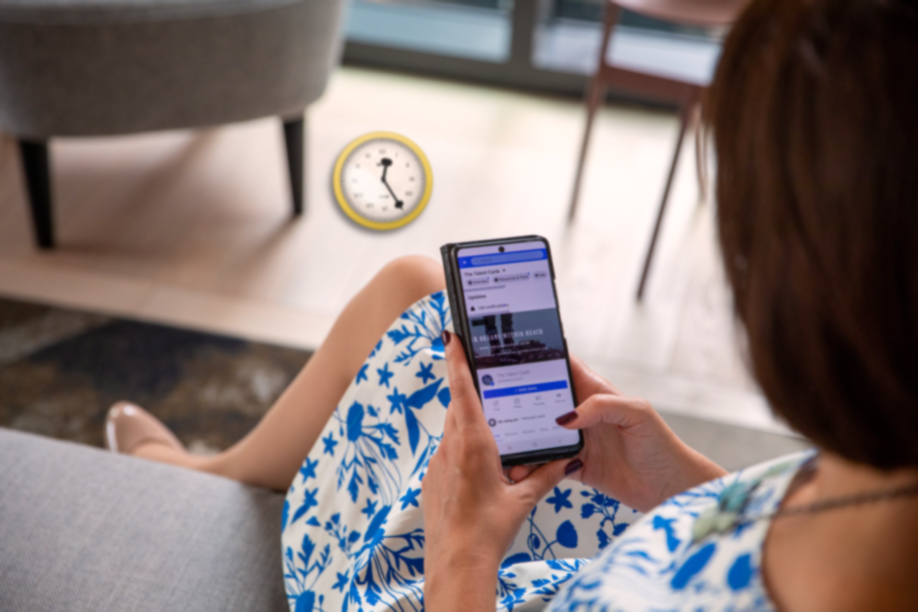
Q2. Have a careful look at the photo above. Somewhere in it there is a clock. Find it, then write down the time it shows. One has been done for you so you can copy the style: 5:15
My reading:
12:25
